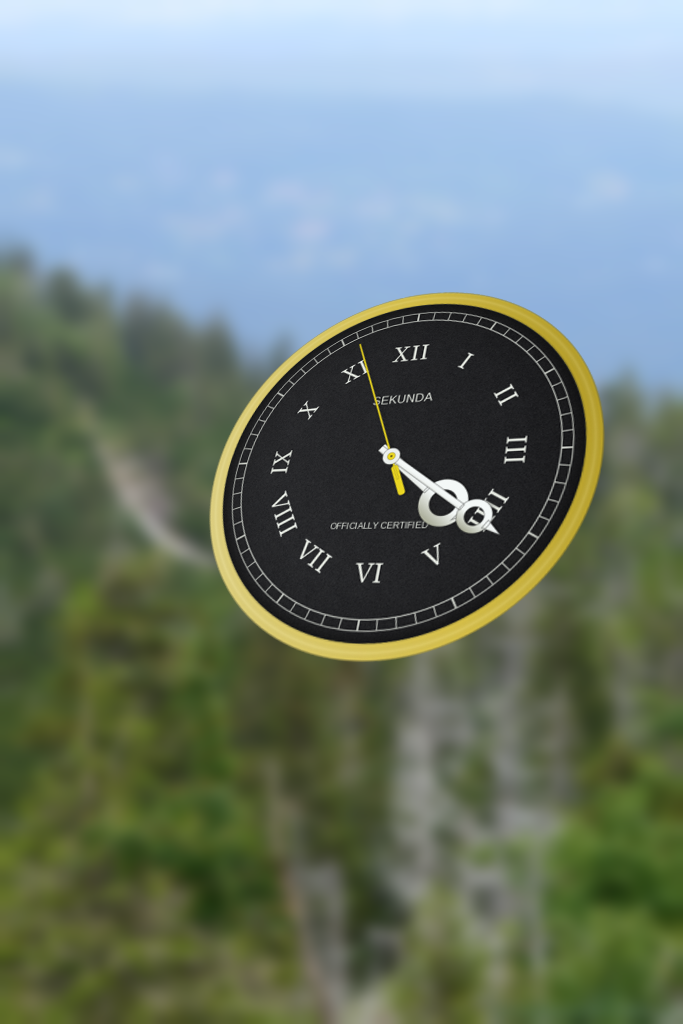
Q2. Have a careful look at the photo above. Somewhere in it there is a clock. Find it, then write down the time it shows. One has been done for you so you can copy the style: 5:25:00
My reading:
4:20:56
